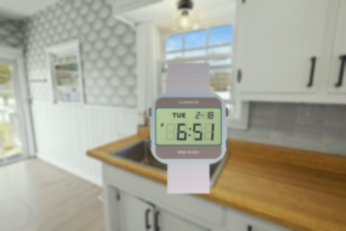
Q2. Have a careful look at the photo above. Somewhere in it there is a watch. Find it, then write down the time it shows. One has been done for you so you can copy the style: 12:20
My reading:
6:51
